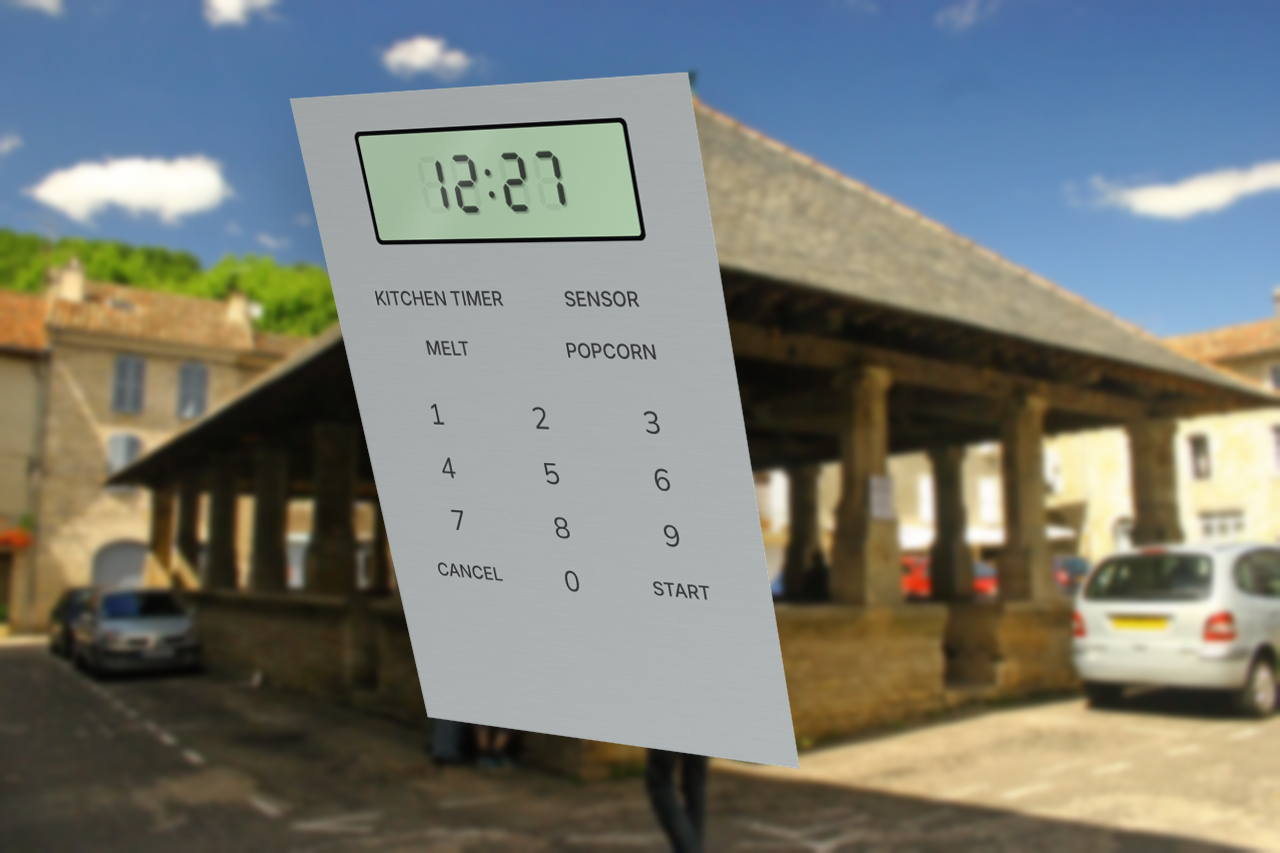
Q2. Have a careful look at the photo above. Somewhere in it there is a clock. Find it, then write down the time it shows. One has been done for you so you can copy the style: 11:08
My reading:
12:27
